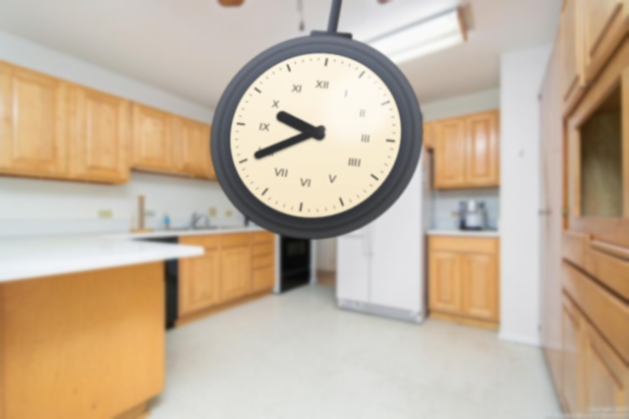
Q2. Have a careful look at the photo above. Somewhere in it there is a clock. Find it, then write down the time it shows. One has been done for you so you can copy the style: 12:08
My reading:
9:40
